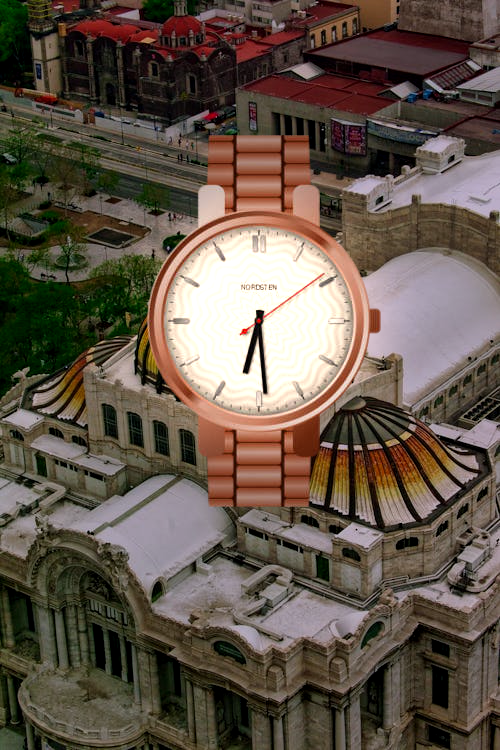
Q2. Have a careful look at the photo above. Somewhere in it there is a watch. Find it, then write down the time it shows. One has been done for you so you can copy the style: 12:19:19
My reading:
6:29:09
